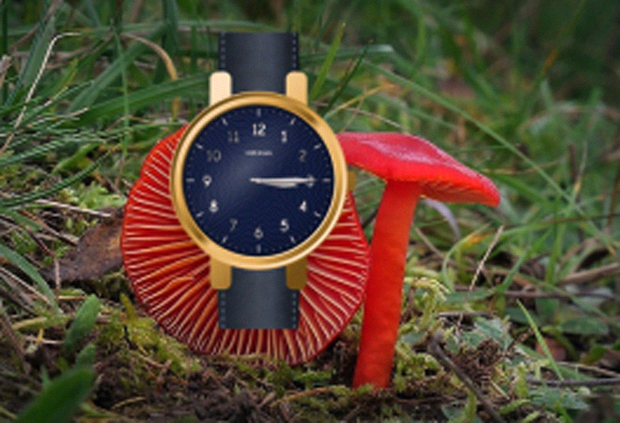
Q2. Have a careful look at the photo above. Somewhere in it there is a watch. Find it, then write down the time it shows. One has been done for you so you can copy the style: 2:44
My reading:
3:15
